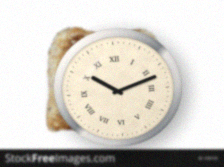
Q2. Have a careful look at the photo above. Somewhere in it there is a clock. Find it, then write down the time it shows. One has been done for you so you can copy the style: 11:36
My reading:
10:12
